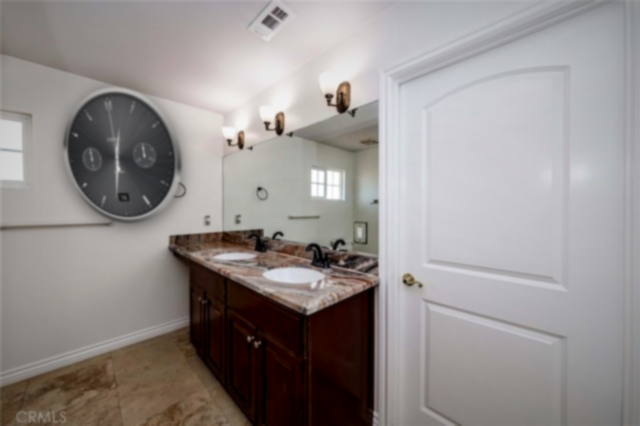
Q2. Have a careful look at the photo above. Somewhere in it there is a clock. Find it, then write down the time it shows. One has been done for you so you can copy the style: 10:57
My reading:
12:32
